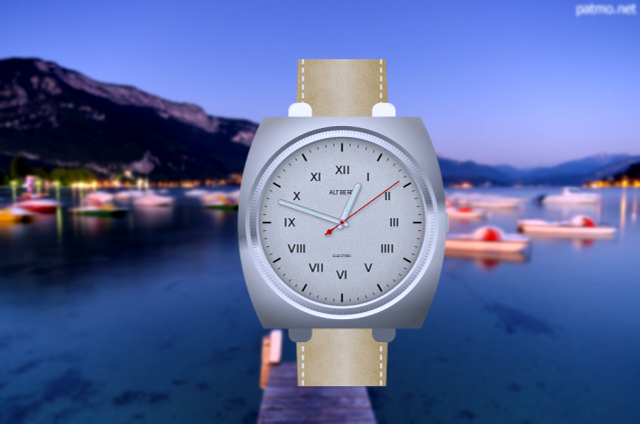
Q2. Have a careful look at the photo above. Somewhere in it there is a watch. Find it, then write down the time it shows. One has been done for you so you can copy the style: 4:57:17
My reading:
12:48:09
